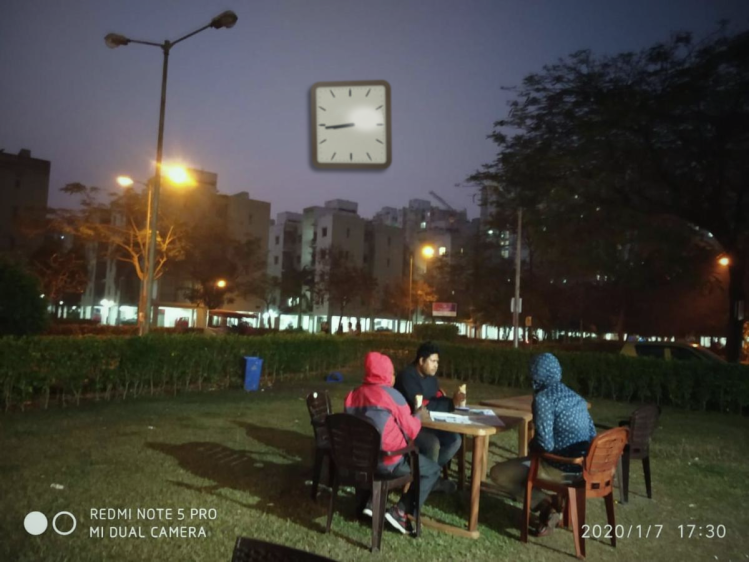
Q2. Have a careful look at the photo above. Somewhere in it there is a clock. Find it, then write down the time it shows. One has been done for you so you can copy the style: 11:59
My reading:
8:44
